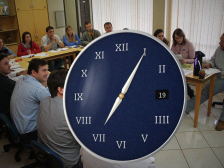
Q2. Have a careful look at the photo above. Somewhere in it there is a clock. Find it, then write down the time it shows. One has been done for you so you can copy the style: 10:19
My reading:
7:05
